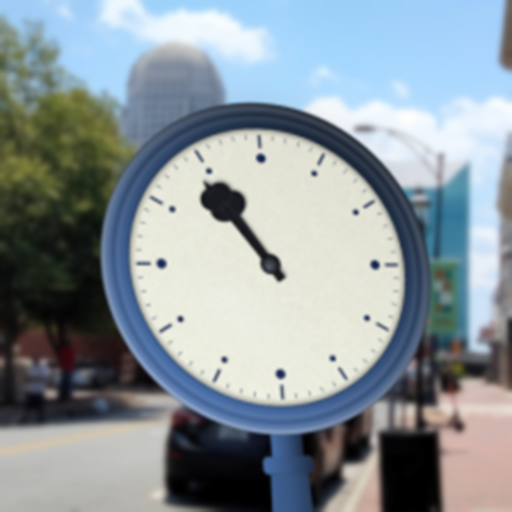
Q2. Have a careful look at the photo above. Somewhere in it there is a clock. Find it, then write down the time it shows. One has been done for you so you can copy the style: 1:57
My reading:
10:54
